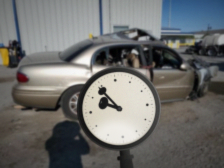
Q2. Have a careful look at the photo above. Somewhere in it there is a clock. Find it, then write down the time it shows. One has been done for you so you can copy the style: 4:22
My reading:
9:54
